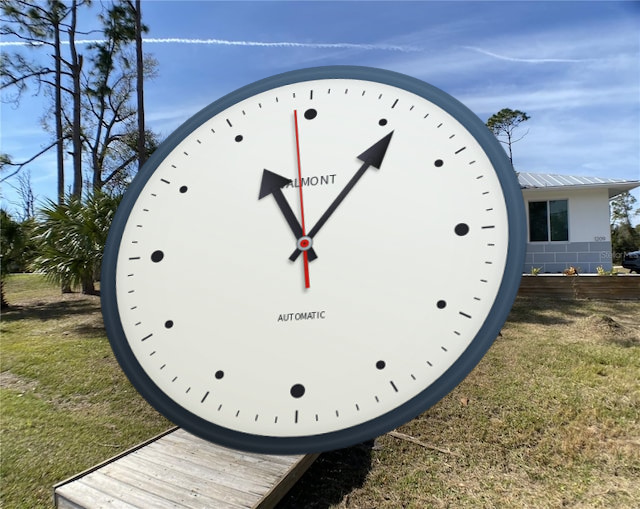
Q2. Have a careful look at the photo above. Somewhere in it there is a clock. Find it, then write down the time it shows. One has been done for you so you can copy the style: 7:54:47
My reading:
11:05:59
